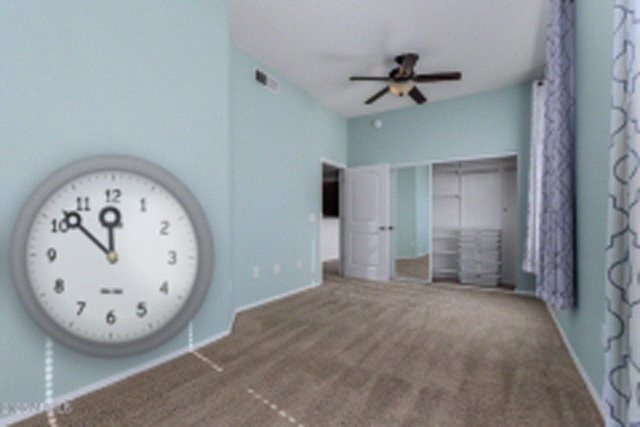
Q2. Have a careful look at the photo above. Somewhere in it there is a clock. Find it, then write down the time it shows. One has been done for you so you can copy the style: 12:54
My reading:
11:52
